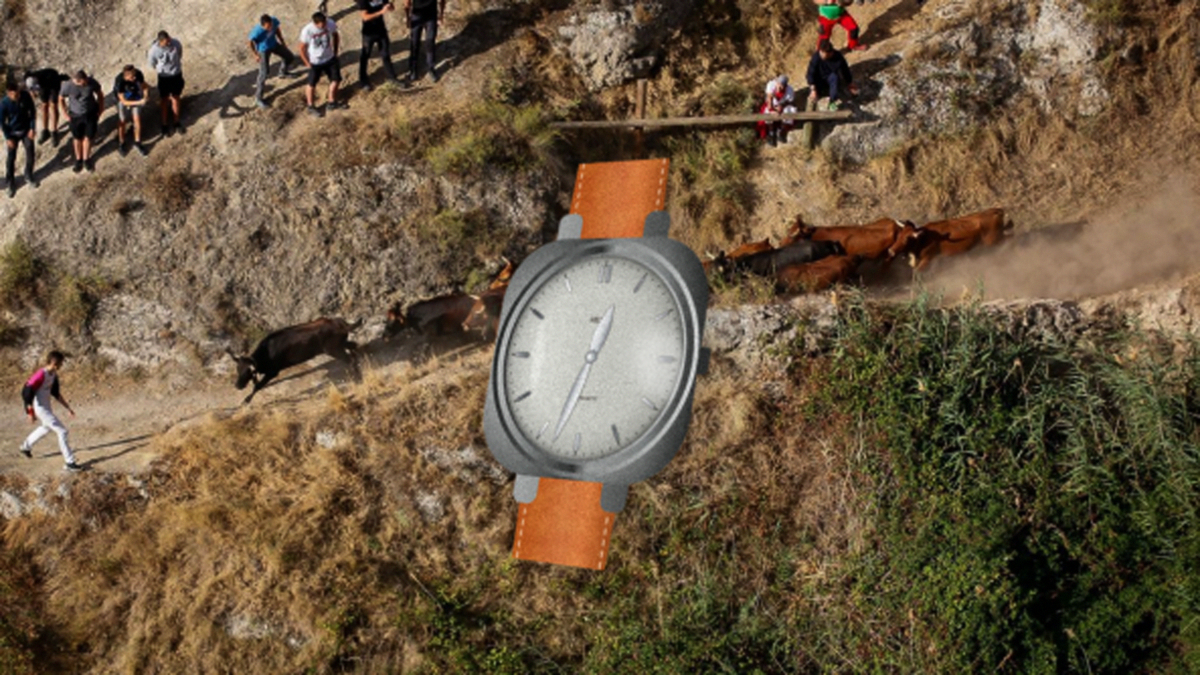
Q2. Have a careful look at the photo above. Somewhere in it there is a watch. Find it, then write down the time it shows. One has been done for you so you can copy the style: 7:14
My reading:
12:33
